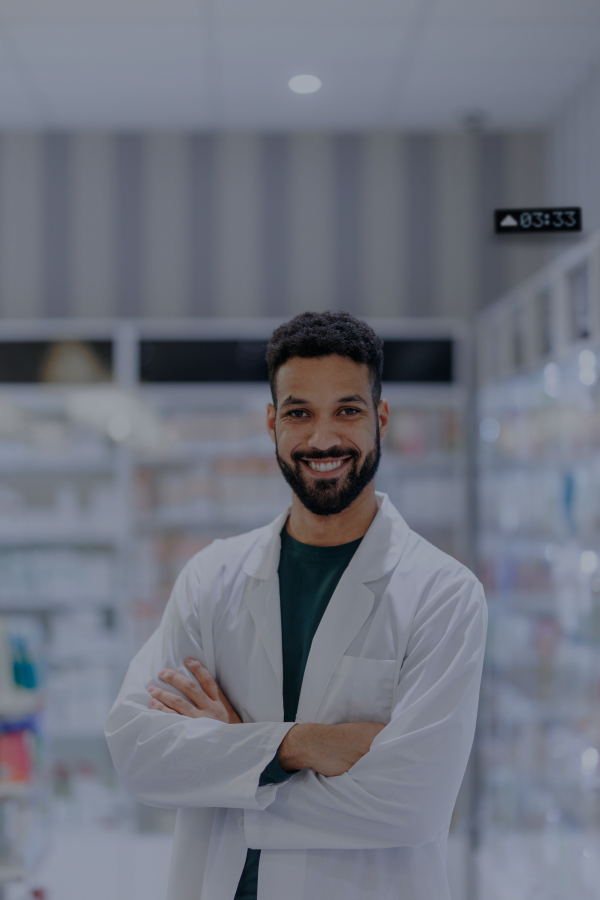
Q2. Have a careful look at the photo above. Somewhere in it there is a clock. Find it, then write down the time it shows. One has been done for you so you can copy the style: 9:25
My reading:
3:33
